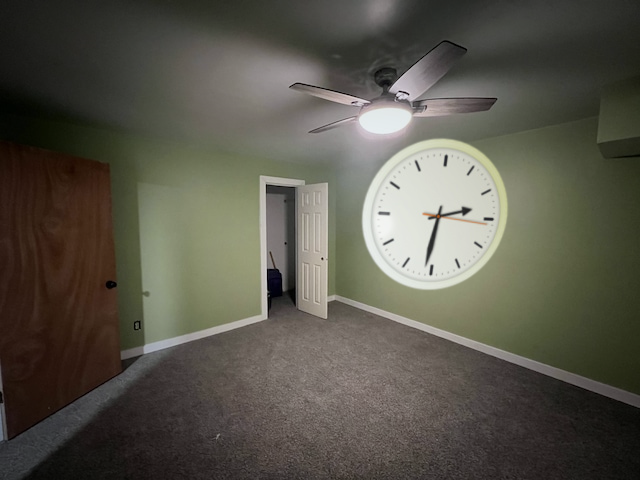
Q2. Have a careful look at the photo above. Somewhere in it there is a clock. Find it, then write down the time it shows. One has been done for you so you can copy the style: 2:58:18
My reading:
2:31:16
